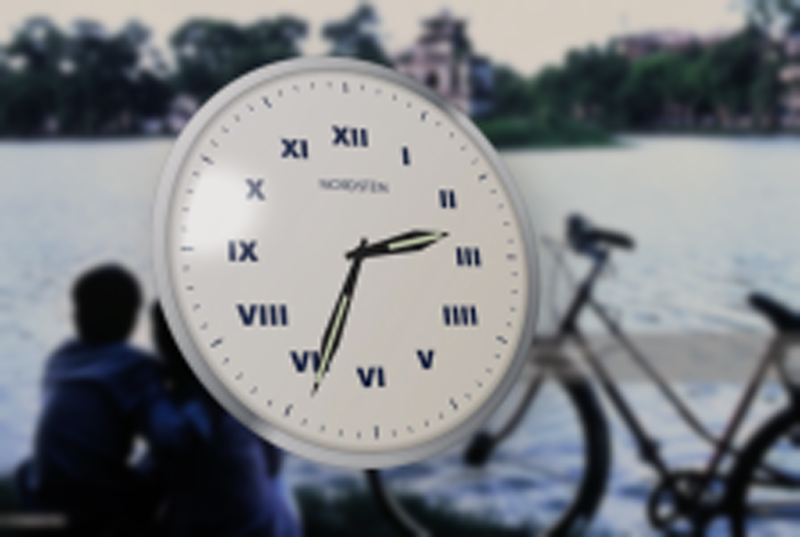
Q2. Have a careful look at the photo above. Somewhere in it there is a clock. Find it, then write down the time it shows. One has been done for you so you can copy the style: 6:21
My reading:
2:34
